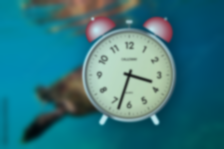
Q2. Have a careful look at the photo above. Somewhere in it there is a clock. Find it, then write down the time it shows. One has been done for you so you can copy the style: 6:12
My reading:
3:33
